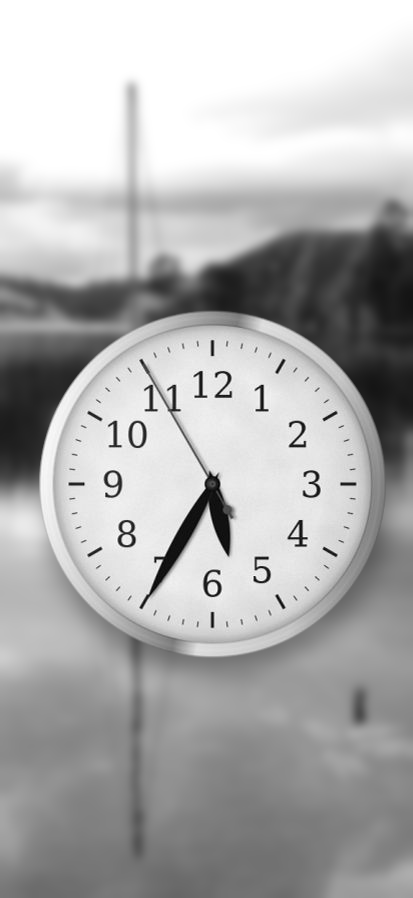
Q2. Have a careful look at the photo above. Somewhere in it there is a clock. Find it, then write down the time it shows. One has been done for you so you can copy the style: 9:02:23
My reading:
5:34:55
